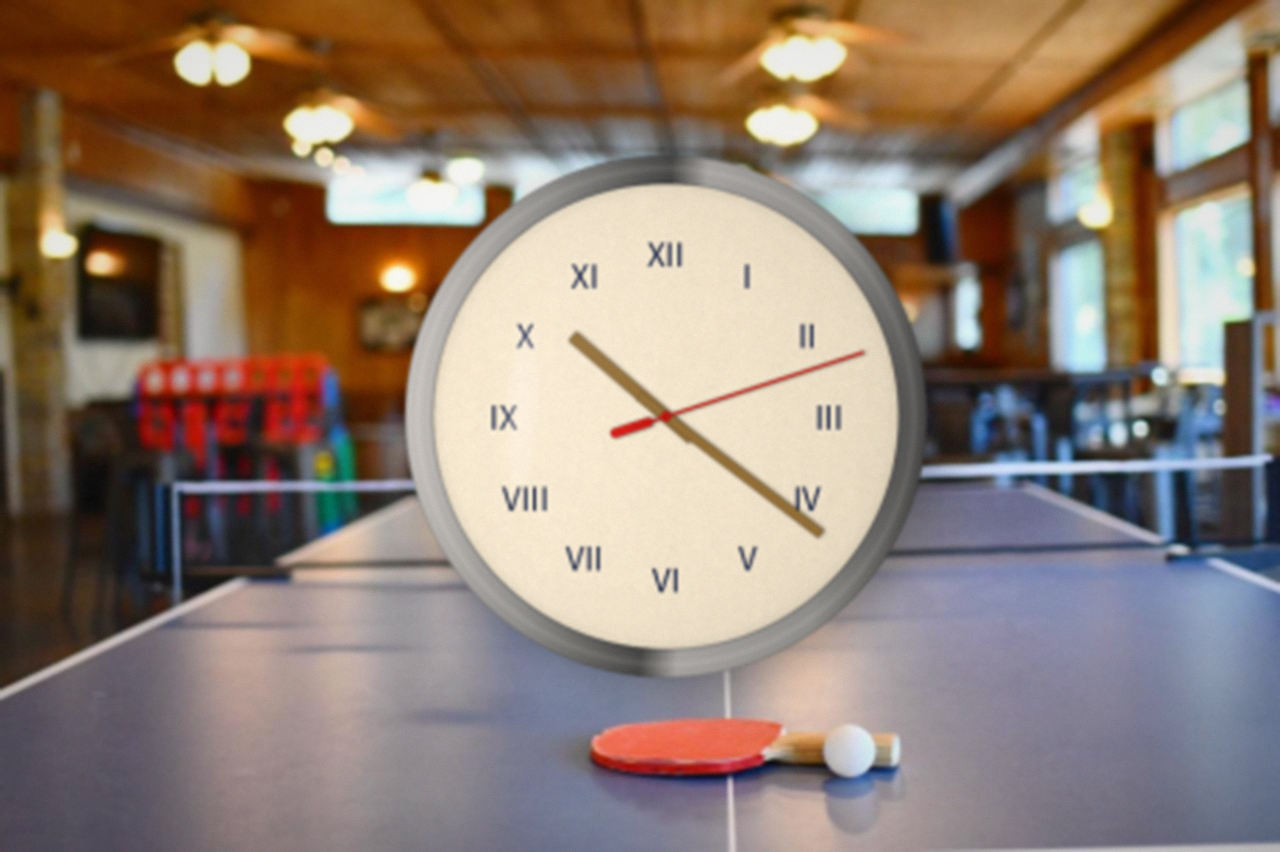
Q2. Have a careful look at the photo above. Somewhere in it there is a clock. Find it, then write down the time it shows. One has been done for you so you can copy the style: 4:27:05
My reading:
10:21:12
